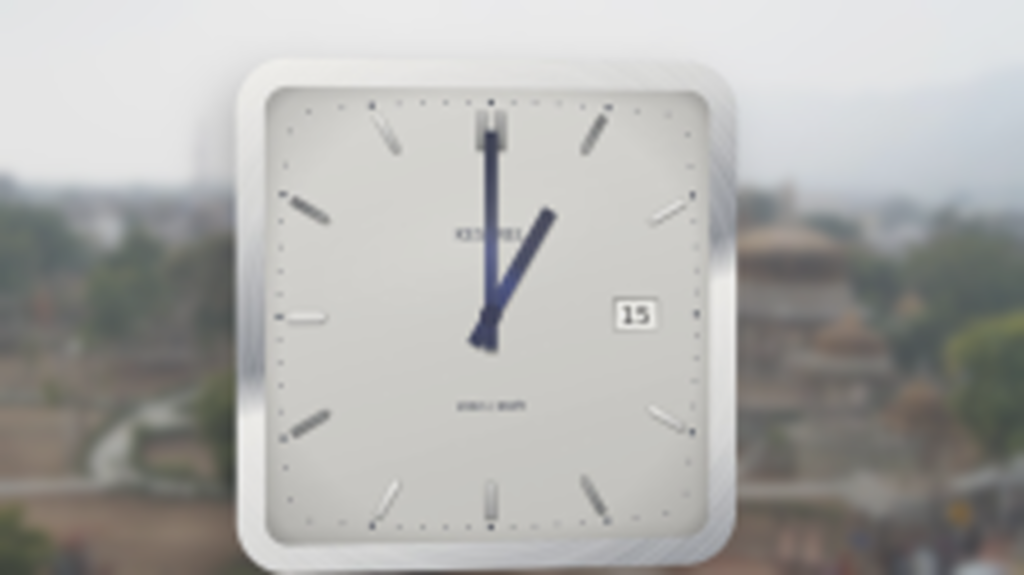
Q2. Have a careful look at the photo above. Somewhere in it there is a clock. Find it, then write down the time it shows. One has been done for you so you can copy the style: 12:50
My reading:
1:00
